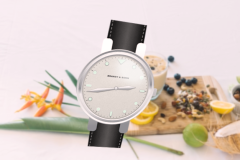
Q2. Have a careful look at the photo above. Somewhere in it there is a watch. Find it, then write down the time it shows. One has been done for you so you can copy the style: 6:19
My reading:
2:43
